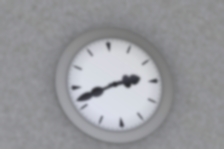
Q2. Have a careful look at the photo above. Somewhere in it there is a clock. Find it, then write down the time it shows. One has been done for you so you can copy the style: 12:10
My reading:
2:42
